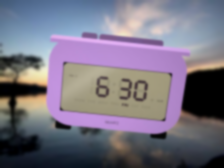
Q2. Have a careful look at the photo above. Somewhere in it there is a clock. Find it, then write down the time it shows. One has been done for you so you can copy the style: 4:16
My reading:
6:30
